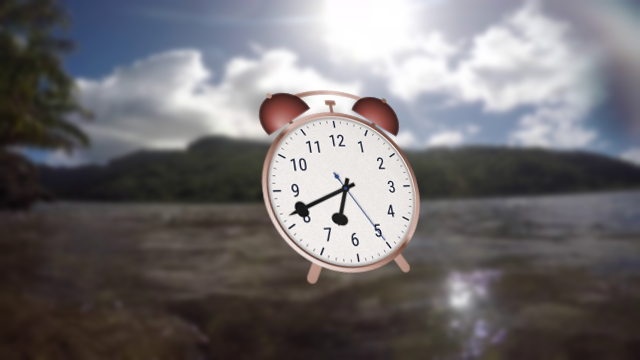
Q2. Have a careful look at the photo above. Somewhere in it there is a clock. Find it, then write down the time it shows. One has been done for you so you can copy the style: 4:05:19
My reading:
6:41:25
